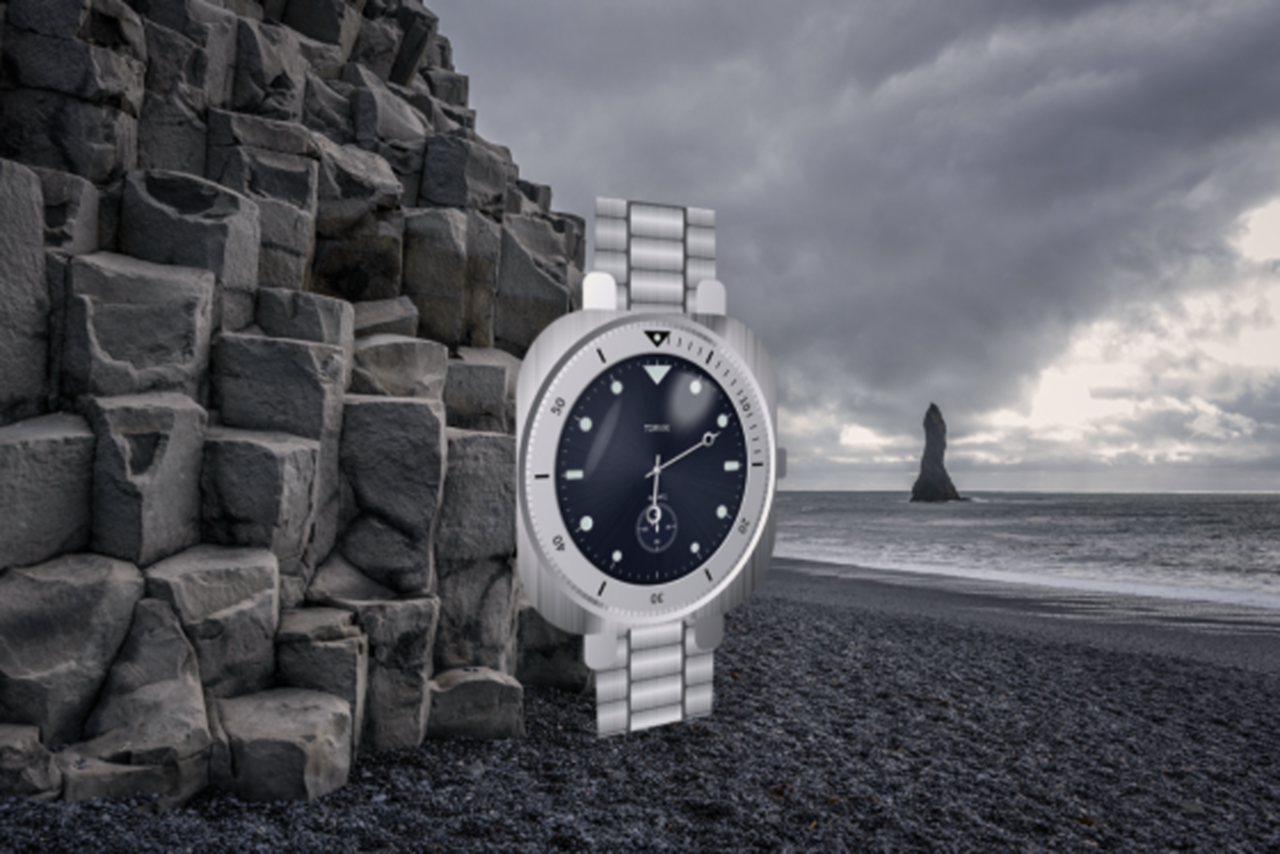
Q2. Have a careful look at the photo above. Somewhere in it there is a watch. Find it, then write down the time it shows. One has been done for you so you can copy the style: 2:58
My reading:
6:11
